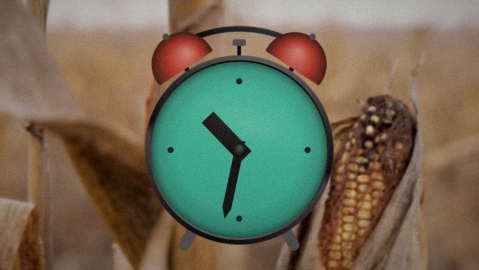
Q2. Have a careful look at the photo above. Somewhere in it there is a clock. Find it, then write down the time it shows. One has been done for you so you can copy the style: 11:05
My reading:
10:32
